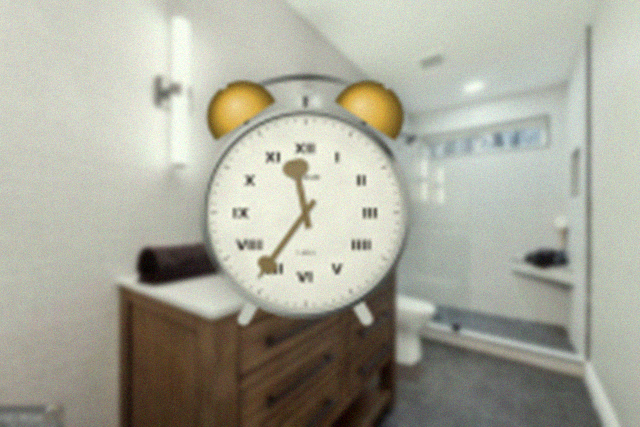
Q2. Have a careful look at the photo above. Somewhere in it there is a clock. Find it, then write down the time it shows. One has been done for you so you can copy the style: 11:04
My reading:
11:36
